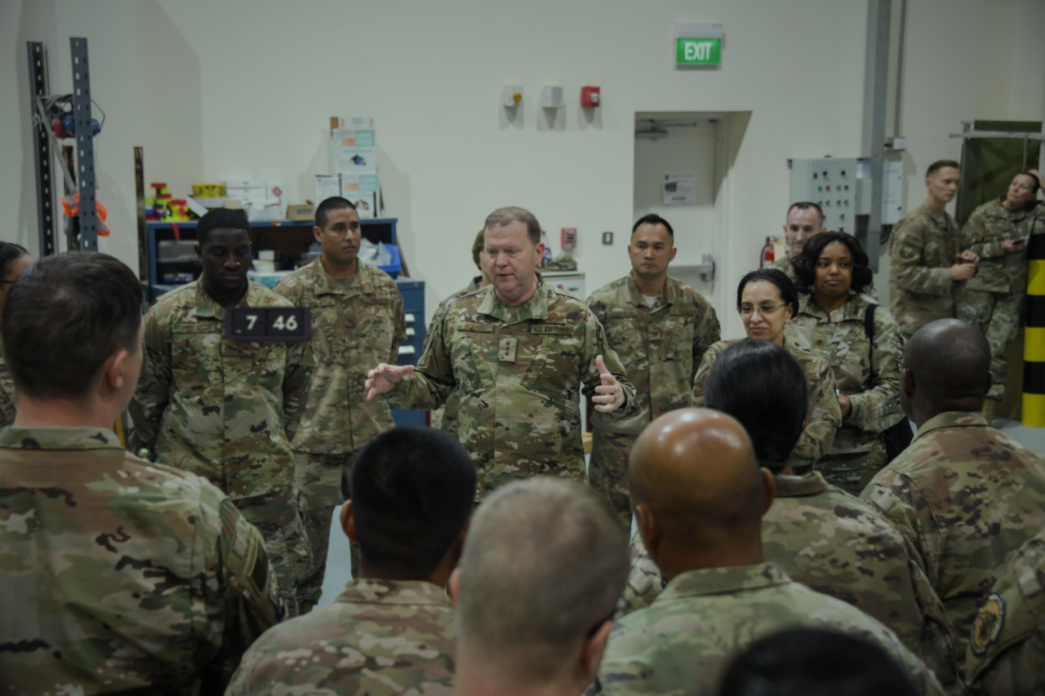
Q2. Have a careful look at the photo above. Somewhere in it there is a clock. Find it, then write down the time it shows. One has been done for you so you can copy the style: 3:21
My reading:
7:46
